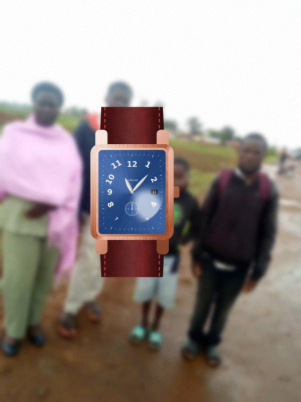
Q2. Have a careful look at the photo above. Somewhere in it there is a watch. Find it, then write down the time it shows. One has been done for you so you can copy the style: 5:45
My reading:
11:07
